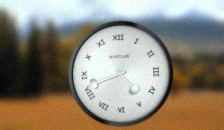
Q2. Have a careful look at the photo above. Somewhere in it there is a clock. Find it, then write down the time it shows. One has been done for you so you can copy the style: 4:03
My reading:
4:42
